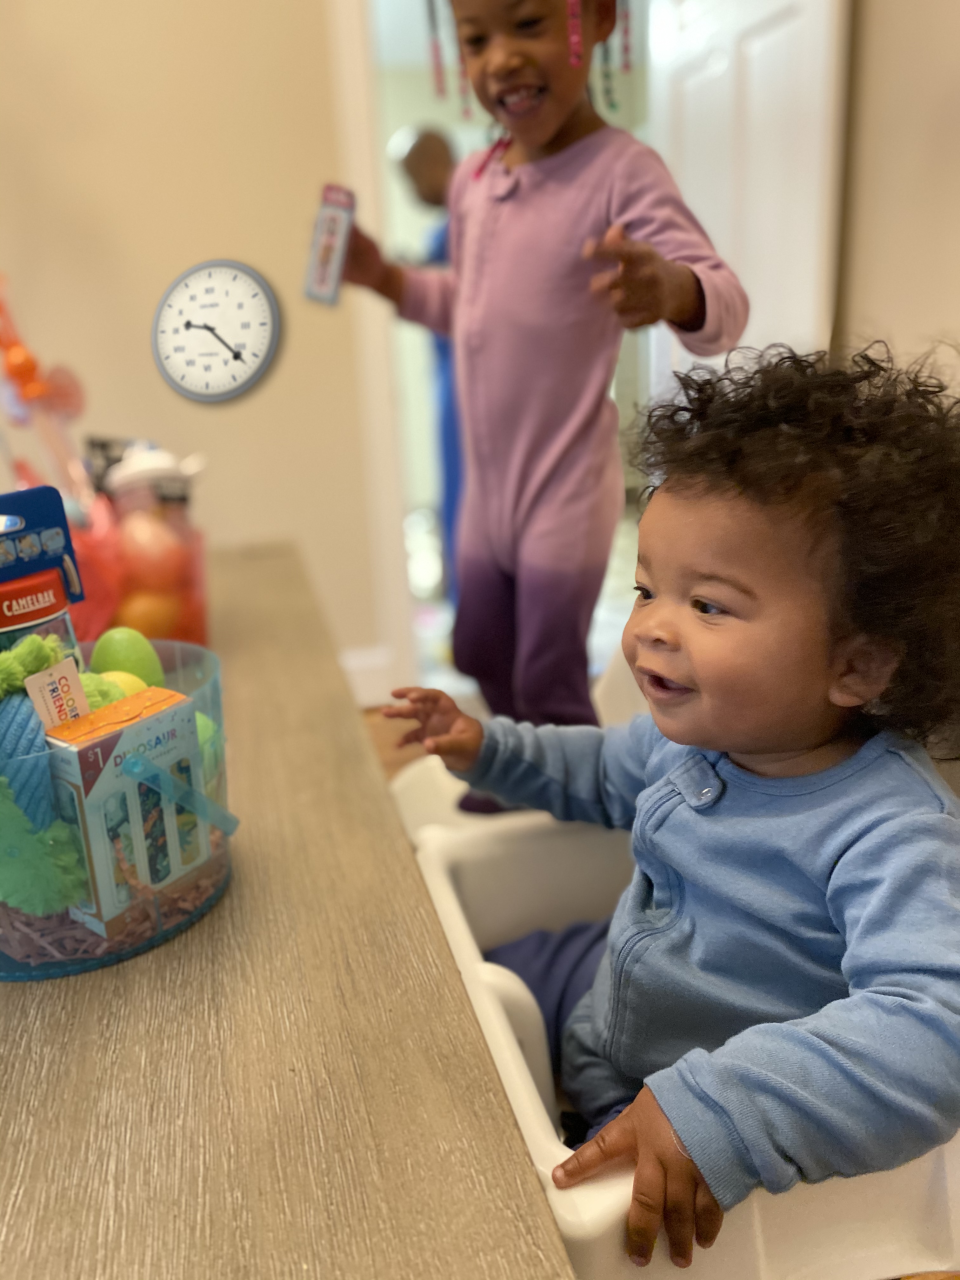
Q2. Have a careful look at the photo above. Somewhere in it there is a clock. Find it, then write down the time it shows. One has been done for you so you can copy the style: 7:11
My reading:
9:22
